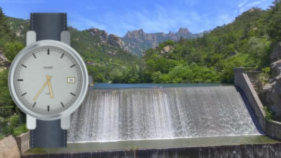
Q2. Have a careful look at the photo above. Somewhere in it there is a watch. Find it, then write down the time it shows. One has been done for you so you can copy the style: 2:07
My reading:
5:36
